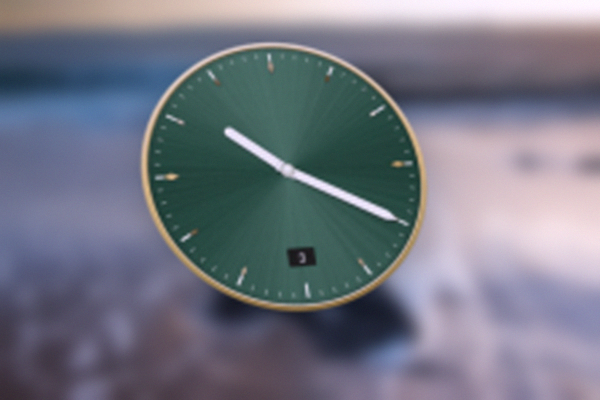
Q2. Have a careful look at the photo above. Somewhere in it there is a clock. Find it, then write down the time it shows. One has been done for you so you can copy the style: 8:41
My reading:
10:20
